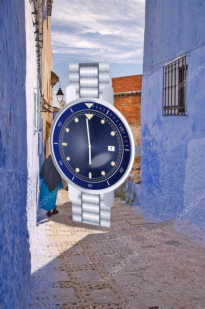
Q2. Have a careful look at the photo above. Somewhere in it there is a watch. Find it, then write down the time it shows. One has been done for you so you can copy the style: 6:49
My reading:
5:59
